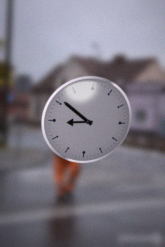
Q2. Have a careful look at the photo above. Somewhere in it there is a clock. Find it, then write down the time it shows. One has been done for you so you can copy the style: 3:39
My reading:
8:51
